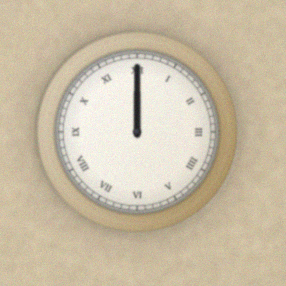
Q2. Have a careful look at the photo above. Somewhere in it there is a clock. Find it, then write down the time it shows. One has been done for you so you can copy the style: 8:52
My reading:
12:00
